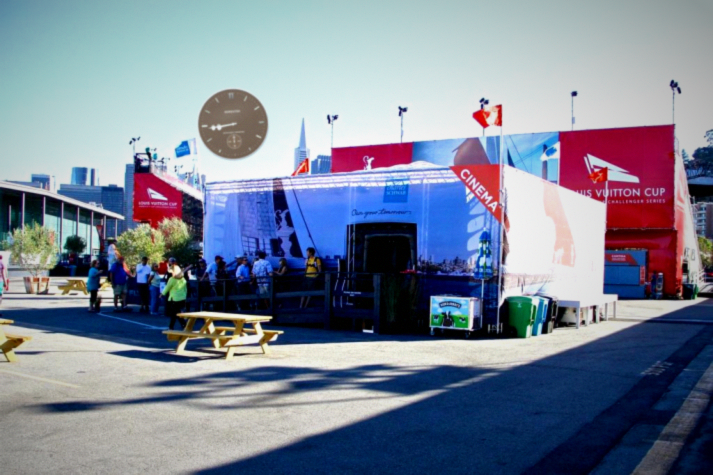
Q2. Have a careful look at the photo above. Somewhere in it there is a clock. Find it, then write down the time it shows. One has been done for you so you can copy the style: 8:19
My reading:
8:44
